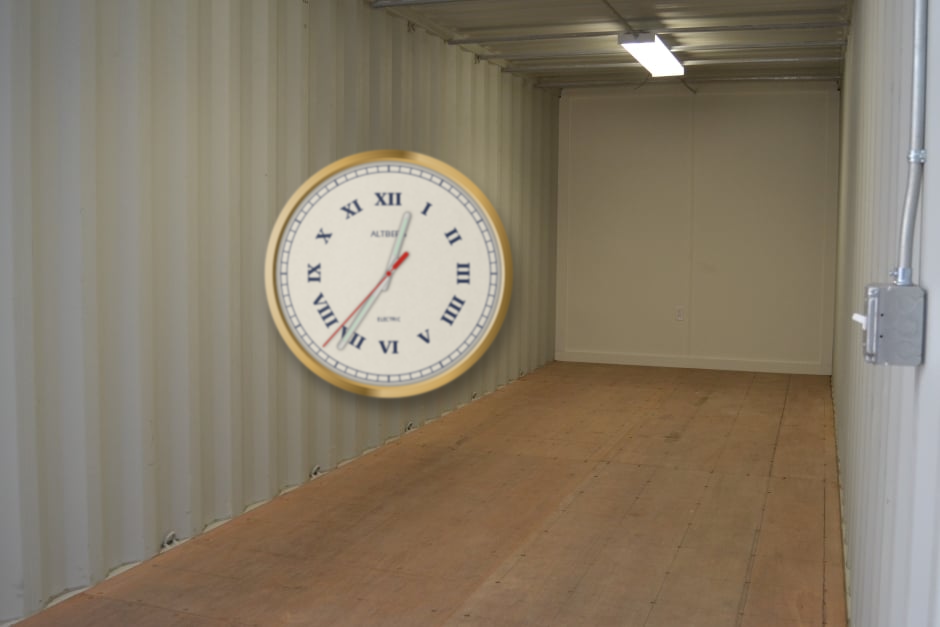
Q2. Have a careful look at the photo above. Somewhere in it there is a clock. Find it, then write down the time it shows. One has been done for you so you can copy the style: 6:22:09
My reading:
12:35:37
